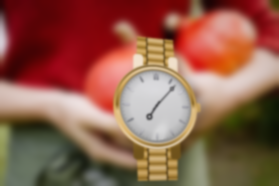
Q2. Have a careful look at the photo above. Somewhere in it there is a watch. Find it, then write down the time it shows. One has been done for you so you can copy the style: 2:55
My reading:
7:07
